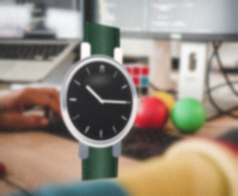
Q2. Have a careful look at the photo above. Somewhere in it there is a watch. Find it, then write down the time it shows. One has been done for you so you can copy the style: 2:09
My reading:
10:15
